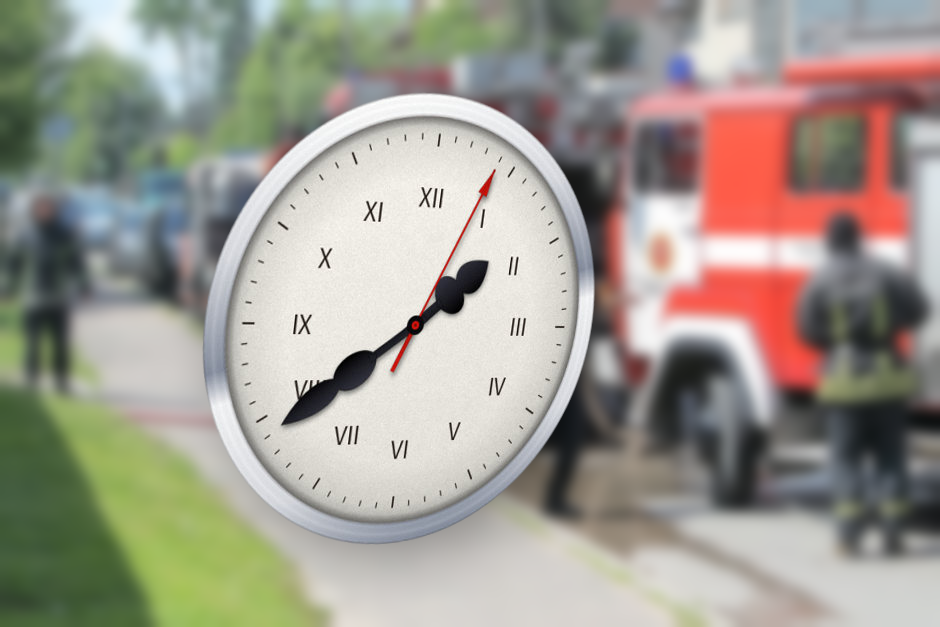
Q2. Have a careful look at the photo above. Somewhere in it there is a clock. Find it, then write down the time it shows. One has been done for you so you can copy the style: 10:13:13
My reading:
1:39:04
